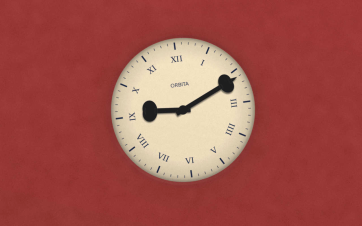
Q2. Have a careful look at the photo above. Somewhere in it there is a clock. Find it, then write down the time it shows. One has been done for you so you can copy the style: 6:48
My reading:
9:11
